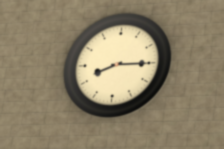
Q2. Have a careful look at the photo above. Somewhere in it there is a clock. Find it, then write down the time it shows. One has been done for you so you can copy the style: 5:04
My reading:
8:15
